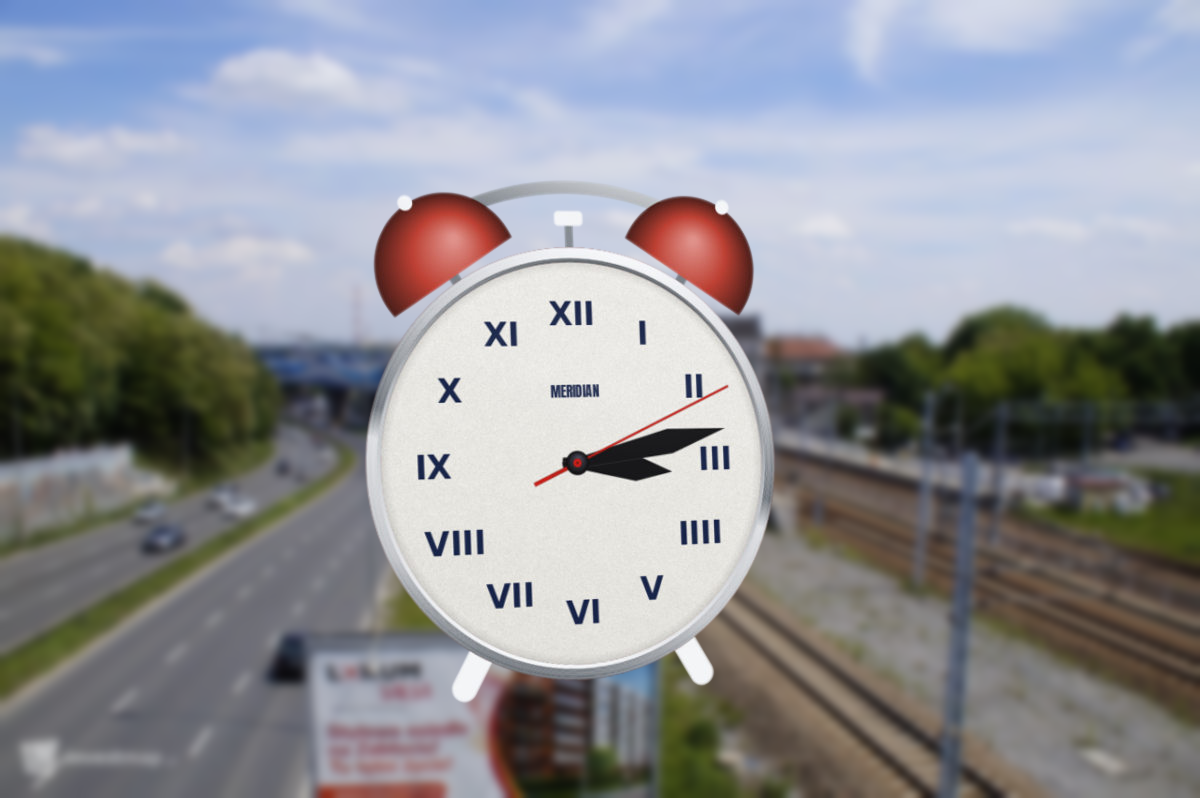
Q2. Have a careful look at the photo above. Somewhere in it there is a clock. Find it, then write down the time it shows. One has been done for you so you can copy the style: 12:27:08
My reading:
3:13:11
